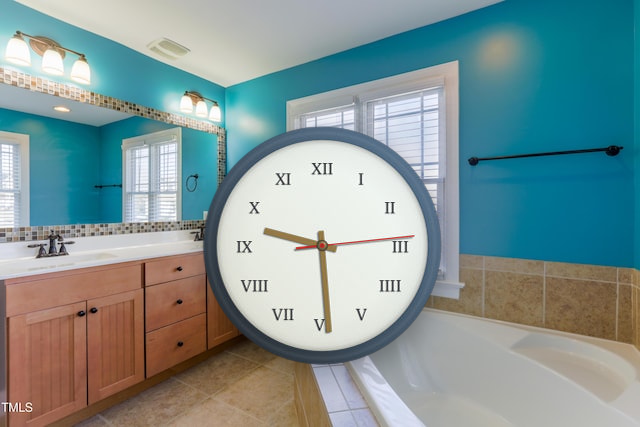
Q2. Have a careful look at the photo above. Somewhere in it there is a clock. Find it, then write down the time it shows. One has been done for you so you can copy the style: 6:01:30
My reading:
9:29:14
